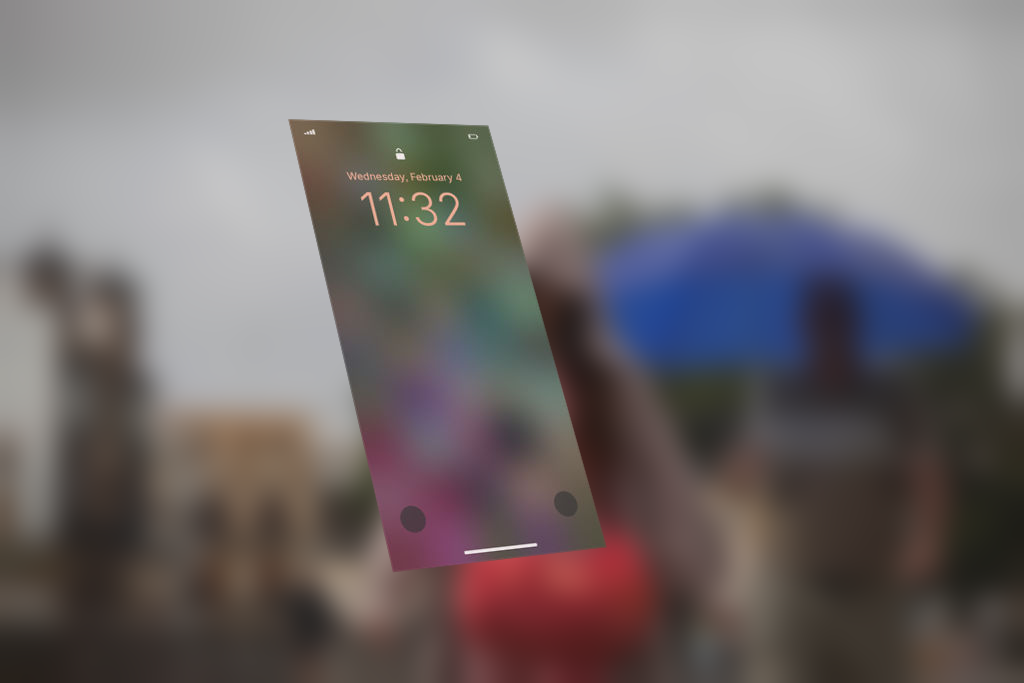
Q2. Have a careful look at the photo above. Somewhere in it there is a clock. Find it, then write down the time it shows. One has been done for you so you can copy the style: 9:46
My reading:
11:32
